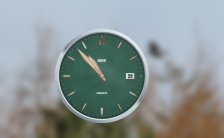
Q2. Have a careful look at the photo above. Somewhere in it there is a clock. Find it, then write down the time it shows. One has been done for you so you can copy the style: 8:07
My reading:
10:53
